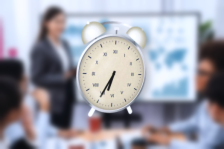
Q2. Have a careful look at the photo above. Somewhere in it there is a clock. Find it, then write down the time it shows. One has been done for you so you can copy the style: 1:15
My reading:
6:35
